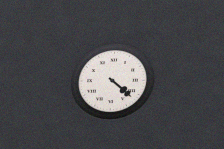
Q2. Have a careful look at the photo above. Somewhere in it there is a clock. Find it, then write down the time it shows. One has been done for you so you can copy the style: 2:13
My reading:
4:22
